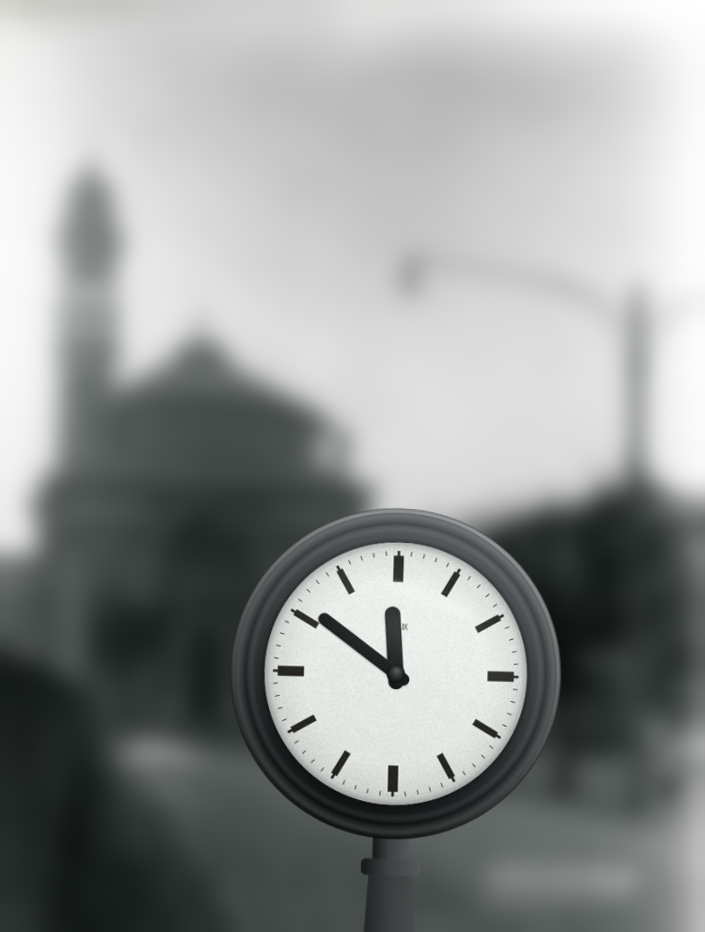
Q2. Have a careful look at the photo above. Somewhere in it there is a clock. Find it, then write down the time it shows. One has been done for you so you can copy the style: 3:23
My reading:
11:51
